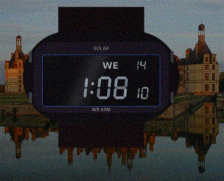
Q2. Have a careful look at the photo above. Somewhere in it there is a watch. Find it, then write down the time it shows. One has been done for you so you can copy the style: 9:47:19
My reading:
1:08:10
